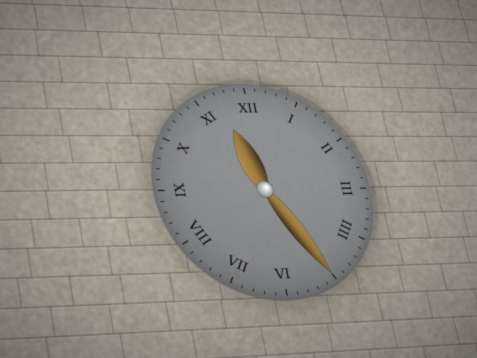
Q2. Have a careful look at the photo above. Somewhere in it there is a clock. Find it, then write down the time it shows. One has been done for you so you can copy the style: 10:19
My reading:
11:25
